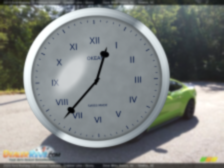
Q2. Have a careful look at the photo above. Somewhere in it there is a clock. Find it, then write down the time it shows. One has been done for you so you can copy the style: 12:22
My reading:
12:37
